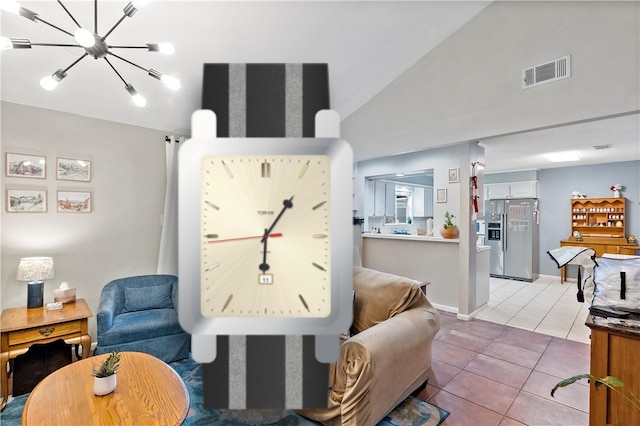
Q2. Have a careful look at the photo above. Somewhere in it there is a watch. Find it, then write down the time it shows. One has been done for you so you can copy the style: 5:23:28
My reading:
6:05:44
